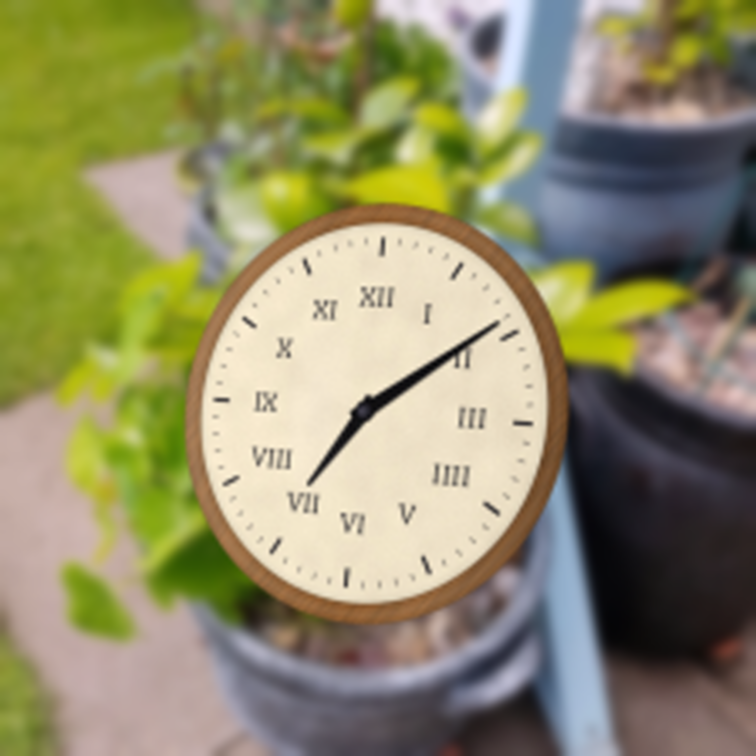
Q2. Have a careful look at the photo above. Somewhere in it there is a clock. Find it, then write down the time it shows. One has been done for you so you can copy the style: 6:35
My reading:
7:09
